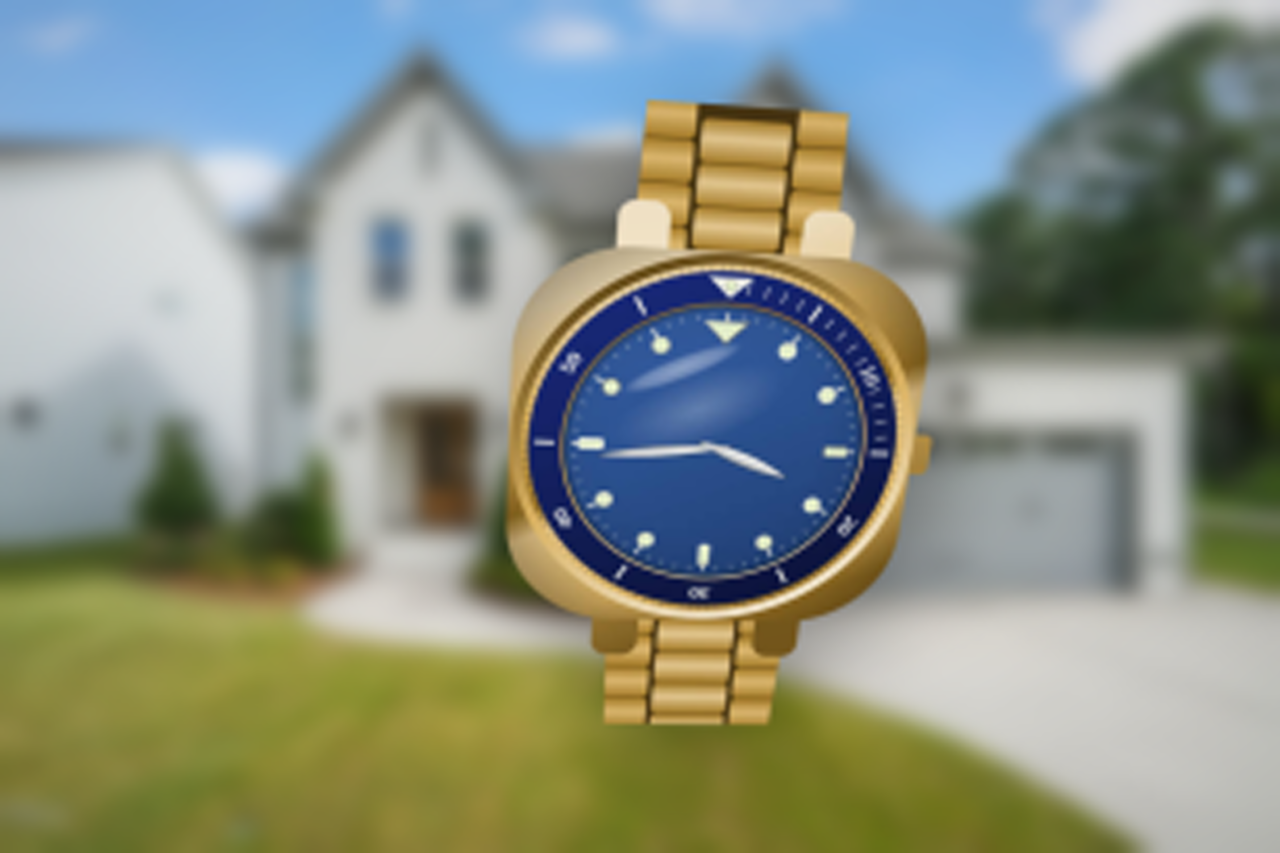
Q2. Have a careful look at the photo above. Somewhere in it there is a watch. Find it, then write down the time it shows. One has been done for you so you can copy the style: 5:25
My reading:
3:44
